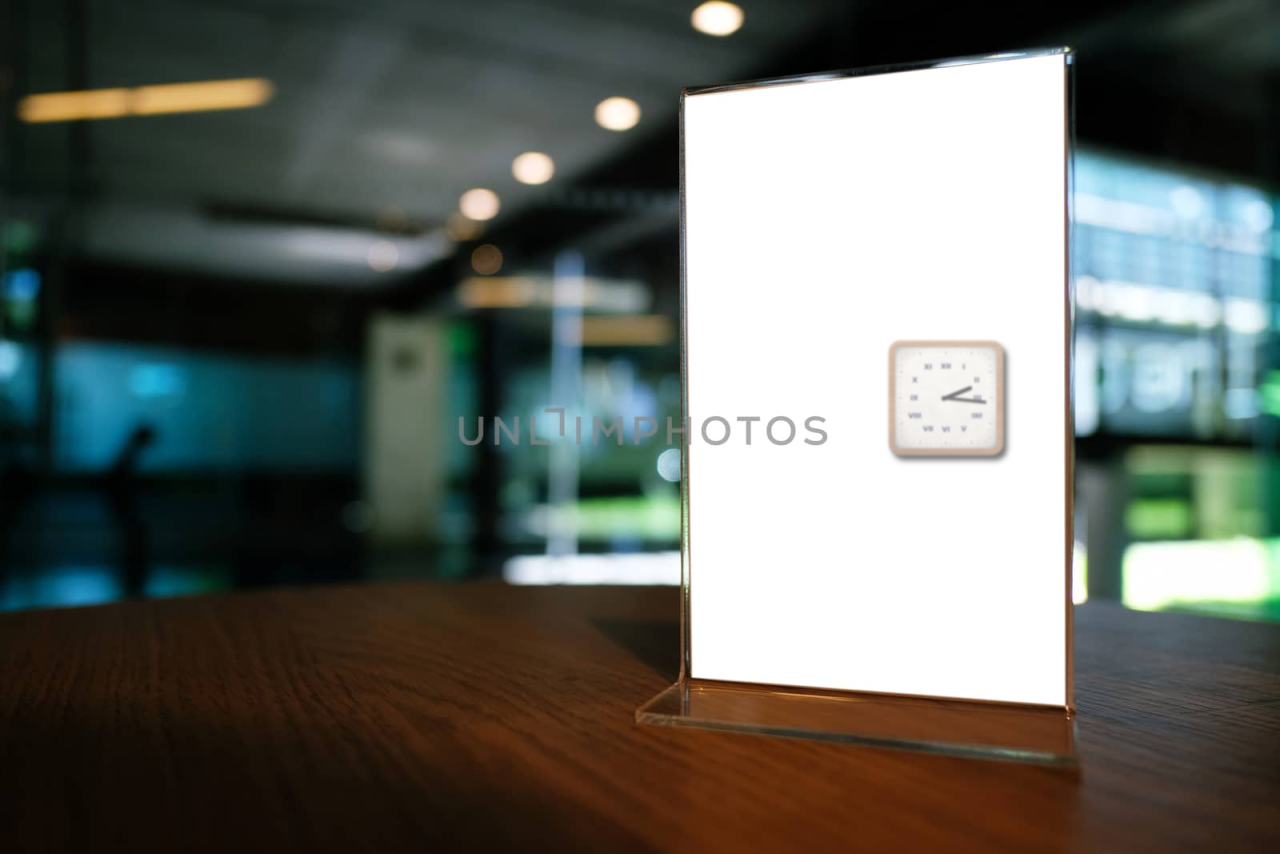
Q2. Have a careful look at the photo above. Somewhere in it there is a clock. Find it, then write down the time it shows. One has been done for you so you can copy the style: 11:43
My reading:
2:16
